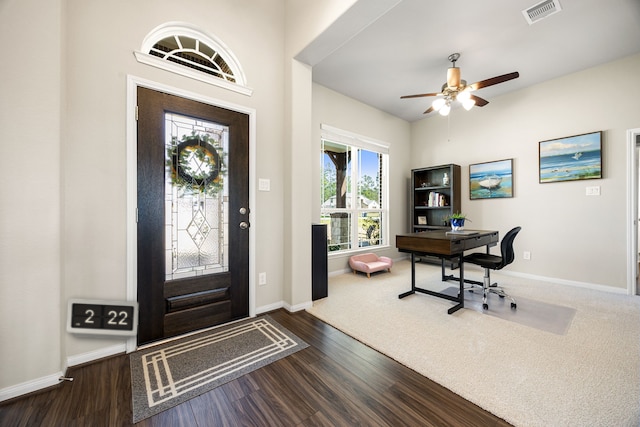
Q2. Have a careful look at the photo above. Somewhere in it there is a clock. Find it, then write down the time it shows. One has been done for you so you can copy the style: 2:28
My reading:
2:22
